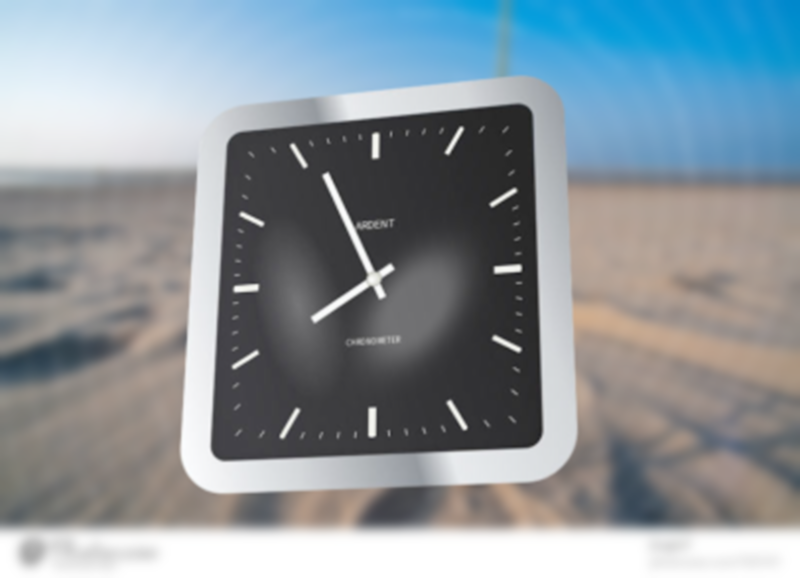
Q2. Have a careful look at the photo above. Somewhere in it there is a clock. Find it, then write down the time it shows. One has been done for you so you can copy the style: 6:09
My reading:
7:56
